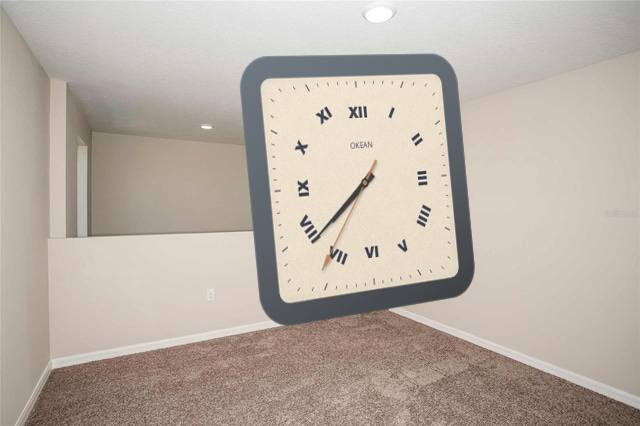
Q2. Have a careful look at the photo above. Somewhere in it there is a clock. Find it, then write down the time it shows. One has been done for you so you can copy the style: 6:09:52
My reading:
7:38:36
